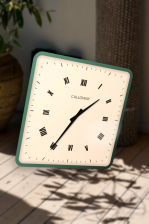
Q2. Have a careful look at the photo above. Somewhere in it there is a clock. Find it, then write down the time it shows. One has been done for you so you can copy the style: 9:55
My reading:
1:35
